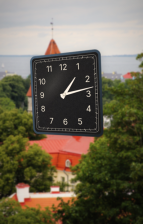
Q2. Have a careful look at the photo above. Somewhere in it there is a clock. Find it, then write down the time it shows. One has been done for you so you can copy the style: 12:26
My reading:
1:13
